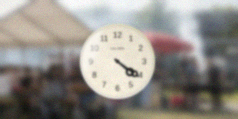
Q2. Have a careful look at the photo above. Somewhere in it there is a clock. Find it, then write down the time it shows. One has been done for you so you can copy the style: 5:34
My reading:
4:21
